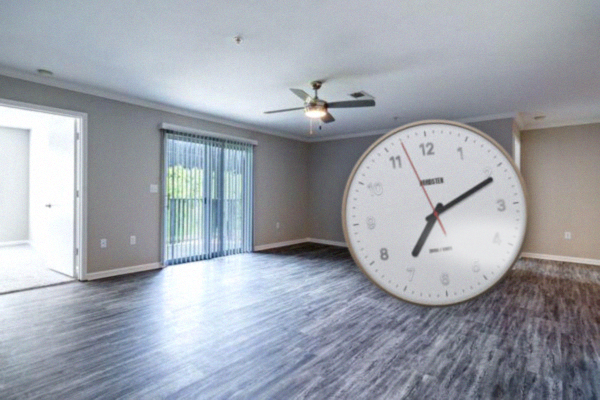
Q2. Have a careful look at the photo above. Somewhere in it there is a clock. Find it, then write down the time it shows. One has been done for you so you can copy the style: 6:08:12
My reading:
7:10:57
